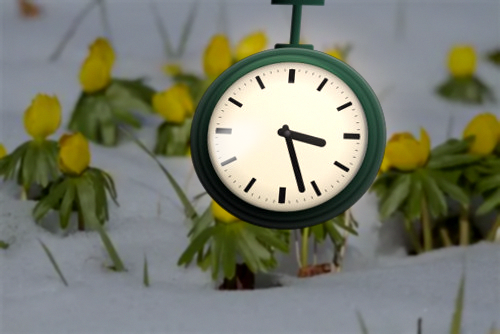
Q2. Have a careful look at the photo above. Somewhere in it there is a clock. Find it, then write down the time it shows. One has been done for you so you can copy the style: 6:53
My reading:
3:27
